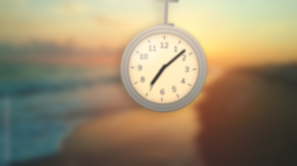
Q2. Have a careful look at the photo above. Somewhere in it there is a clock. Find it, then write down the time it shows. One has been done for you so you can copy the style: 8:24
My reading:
7:08
